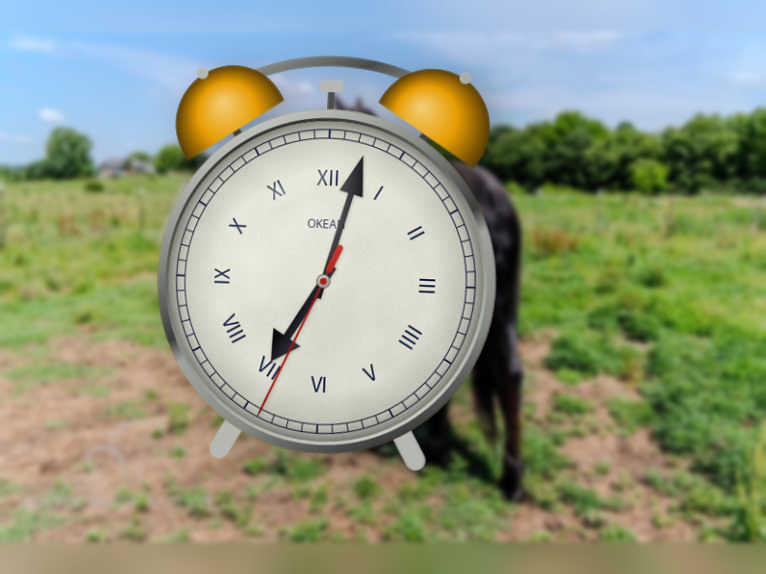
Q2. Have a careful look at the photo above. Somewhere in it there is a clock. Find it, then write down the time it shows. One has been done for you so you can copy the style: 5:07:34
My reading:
7:02:34
